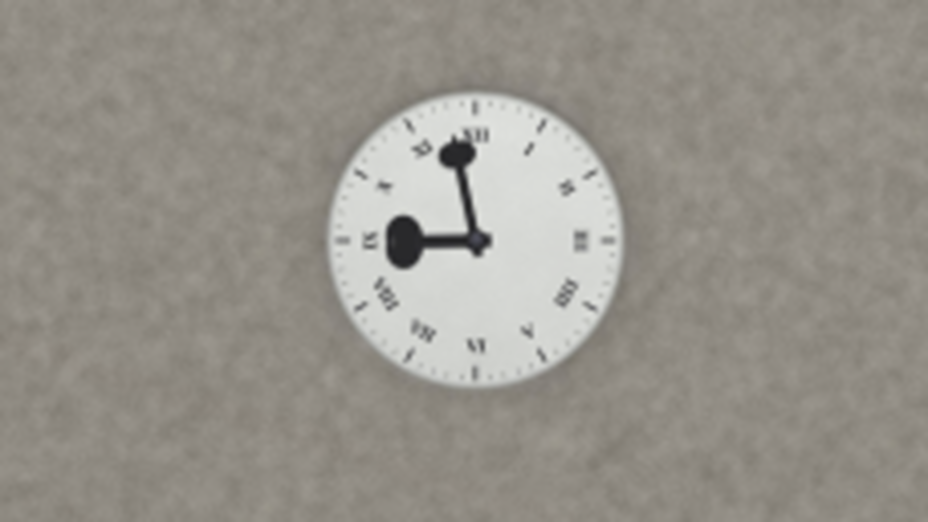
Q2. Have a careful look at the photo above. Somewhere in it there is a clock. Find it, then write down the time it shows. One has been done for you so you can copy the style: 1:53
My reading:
8:58
